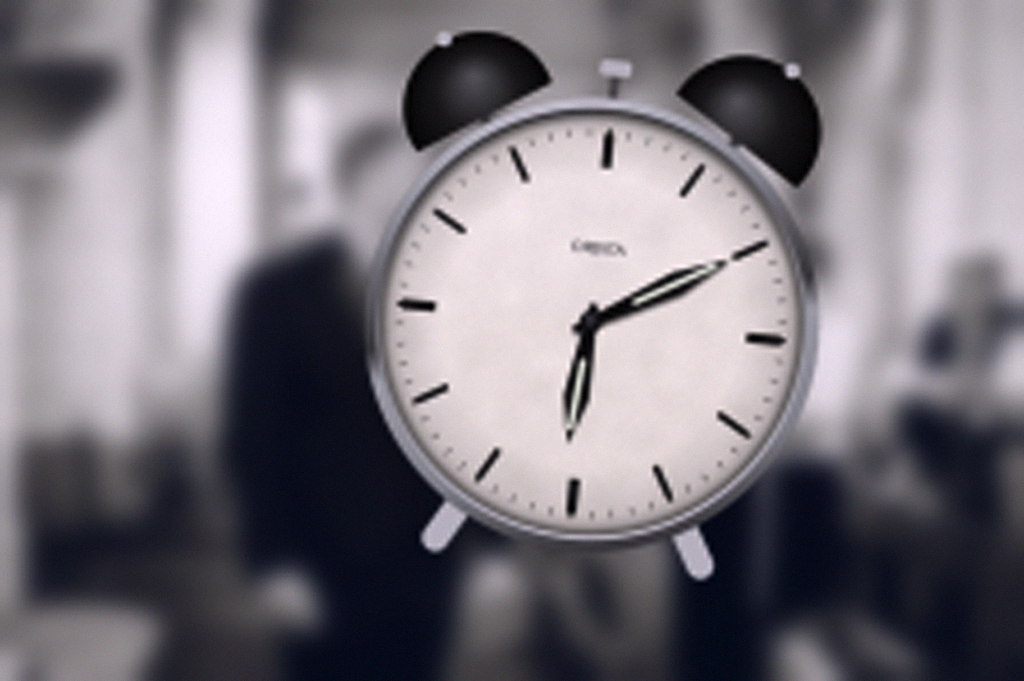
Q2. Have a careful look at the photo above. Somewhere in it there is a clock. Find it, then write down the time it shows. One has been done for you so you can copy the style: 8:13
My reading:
6:10
